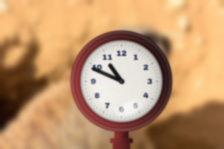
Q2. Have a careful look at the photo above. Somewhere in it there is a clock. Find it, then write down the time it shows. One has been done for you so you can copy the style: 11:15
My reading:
10:49
